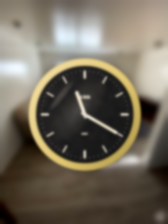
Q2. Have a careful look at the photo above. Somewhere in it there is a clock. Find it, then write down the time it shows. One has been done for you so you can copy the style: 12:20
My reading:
11:20
